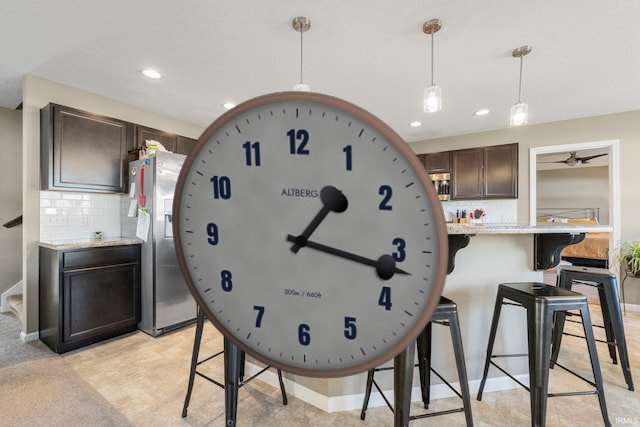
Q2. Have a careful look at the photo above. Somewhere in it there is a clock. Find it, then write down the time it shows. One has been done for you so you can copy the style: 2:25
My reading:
1:17
